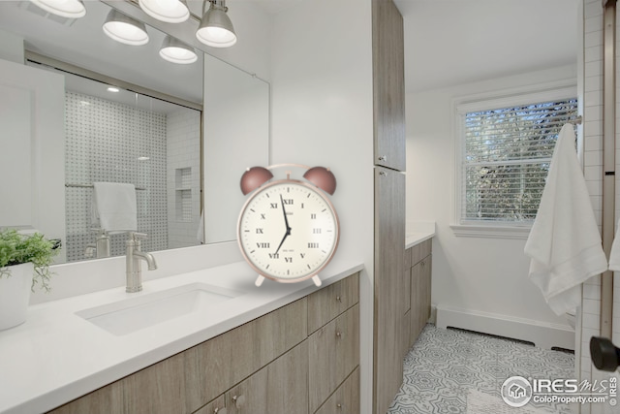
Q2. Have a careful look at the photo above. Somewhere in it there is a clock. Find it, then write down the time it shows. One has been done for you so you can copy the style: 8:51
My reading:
6:58
